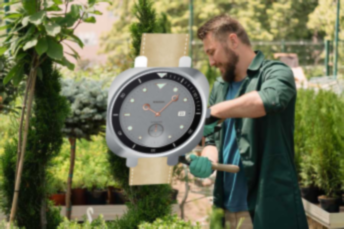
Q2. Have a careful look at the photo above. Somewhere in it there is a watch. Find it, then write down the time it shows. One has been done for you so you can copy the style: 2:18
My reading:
10:07
